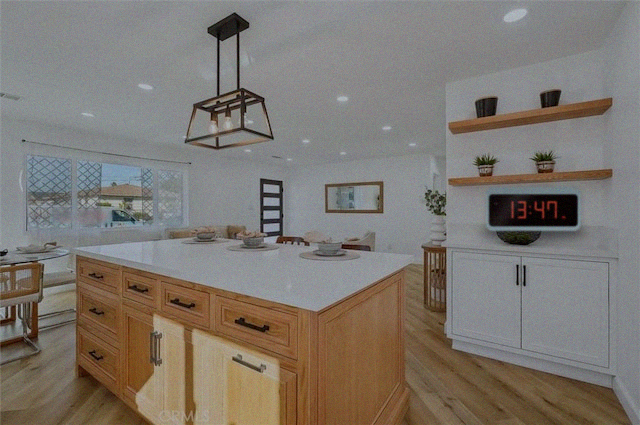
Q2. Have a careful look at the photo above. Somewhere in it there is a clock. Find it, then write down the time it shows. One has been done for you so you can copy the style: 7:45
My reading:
13:47
